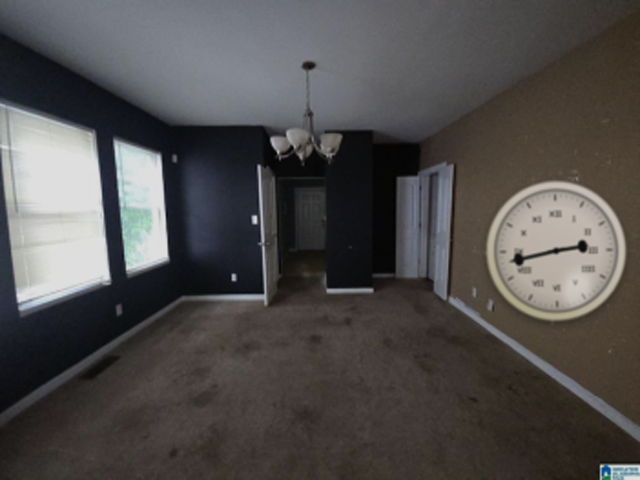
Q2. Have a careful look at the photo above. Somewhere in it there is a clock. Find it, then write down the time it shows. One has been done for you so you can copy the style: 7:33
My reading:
2:43
